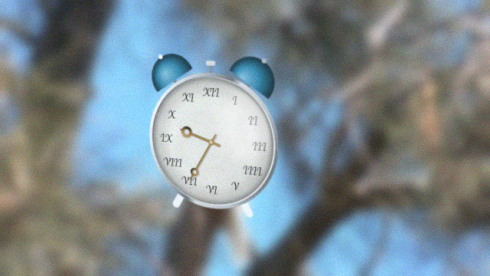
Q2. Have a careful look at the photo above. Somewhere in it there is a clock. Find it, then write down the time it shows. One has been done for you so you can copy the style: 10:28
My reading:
9:35
